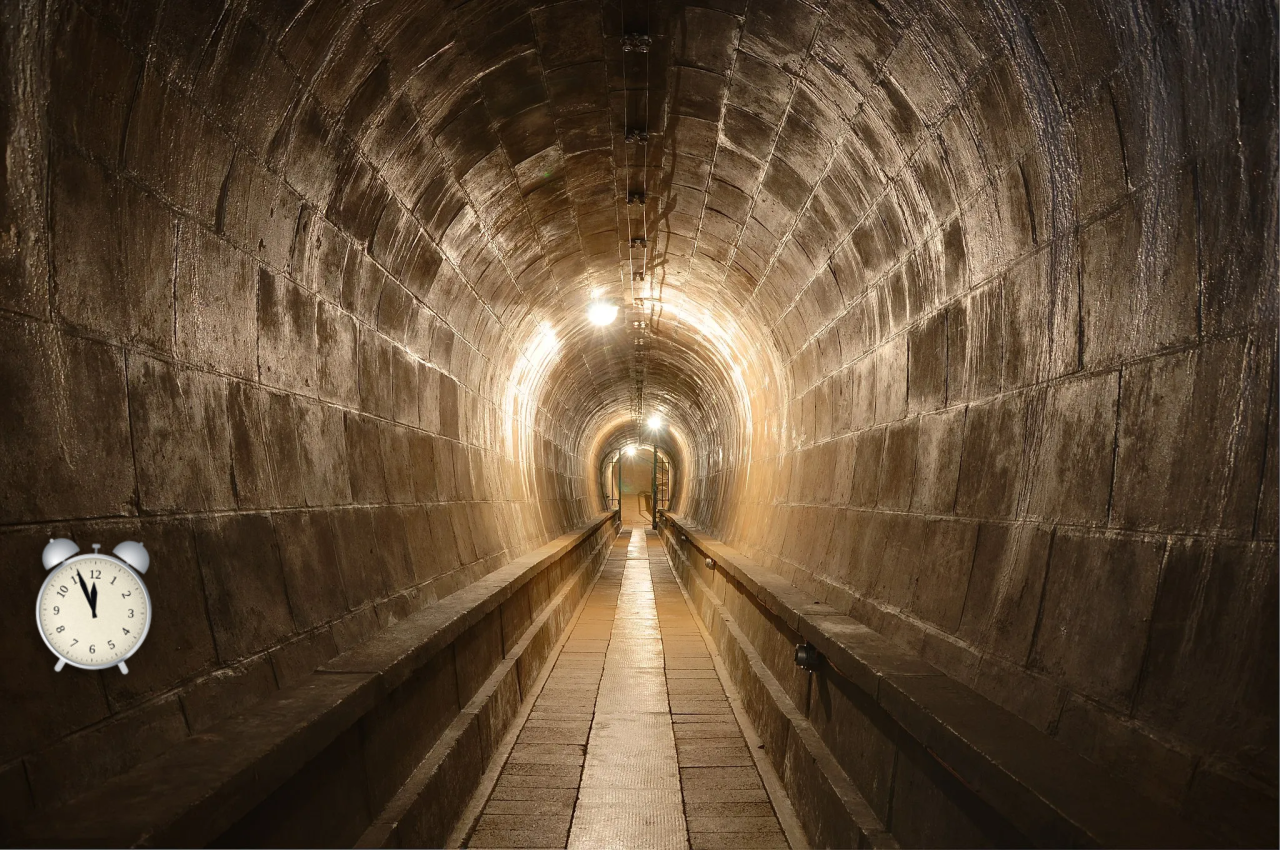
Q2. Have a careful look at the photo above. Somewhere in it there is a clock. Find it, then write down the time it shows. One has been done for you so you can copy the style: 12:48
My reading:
11:56
